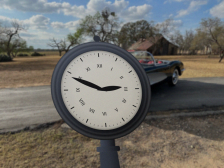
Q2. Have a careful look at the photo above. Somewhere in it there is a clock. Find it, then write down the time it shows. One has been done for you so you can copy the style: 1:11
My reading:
2:49
